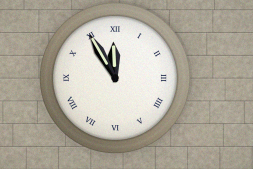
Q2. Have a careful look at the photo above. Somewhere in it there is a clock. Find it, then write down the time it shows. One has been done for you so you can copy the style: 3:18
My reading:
11:55
